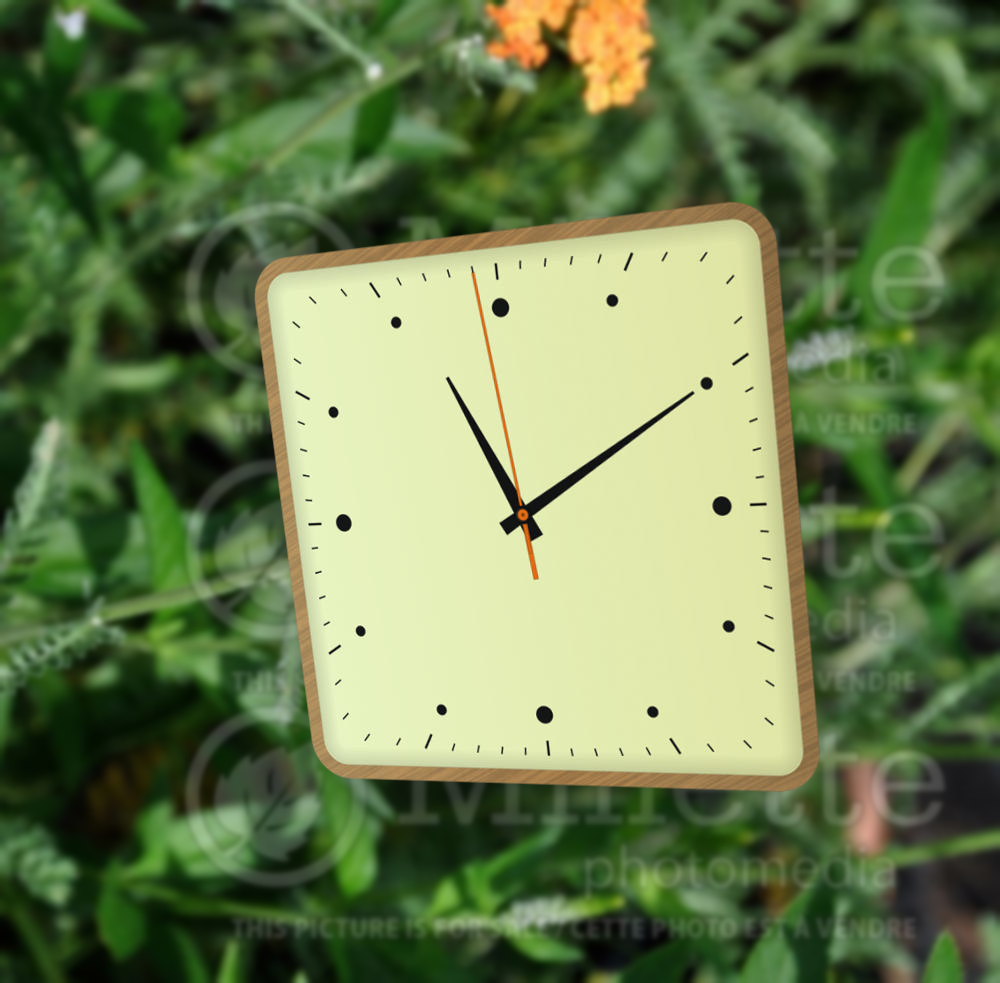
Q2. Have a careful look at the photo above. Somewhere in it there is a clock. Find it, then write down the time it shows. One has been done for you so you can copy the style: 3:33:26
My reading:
11:09:59
